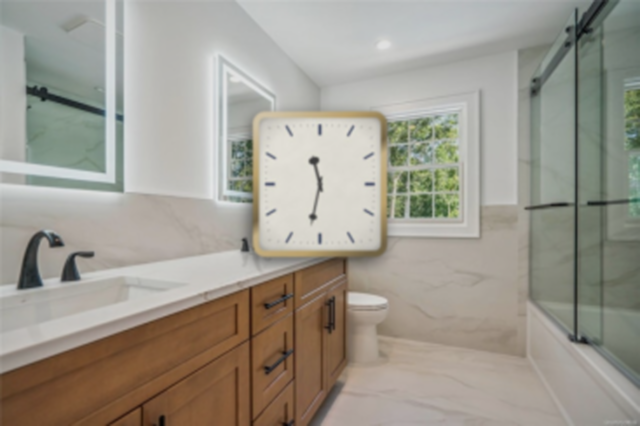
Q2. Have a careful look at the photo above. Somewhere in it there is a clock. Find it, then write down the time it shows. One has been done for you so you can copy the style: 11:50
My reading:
11:32
